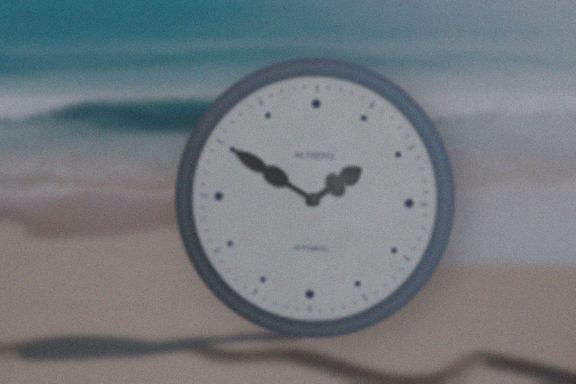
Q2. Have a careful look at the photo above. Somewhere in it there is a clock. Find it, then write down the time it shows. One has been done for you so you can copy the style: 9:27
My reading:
1:50
